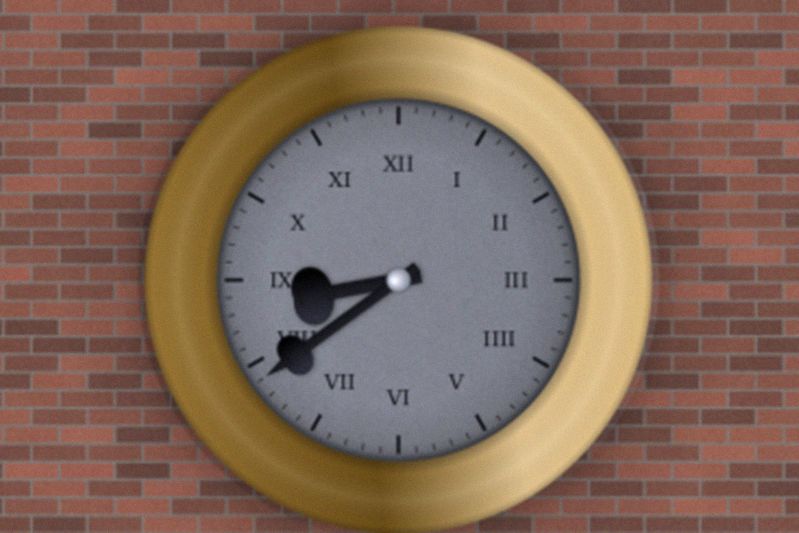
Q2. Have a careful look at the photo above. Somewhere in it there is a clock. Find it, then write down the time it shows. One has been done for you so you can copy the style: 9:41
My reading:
8:39
